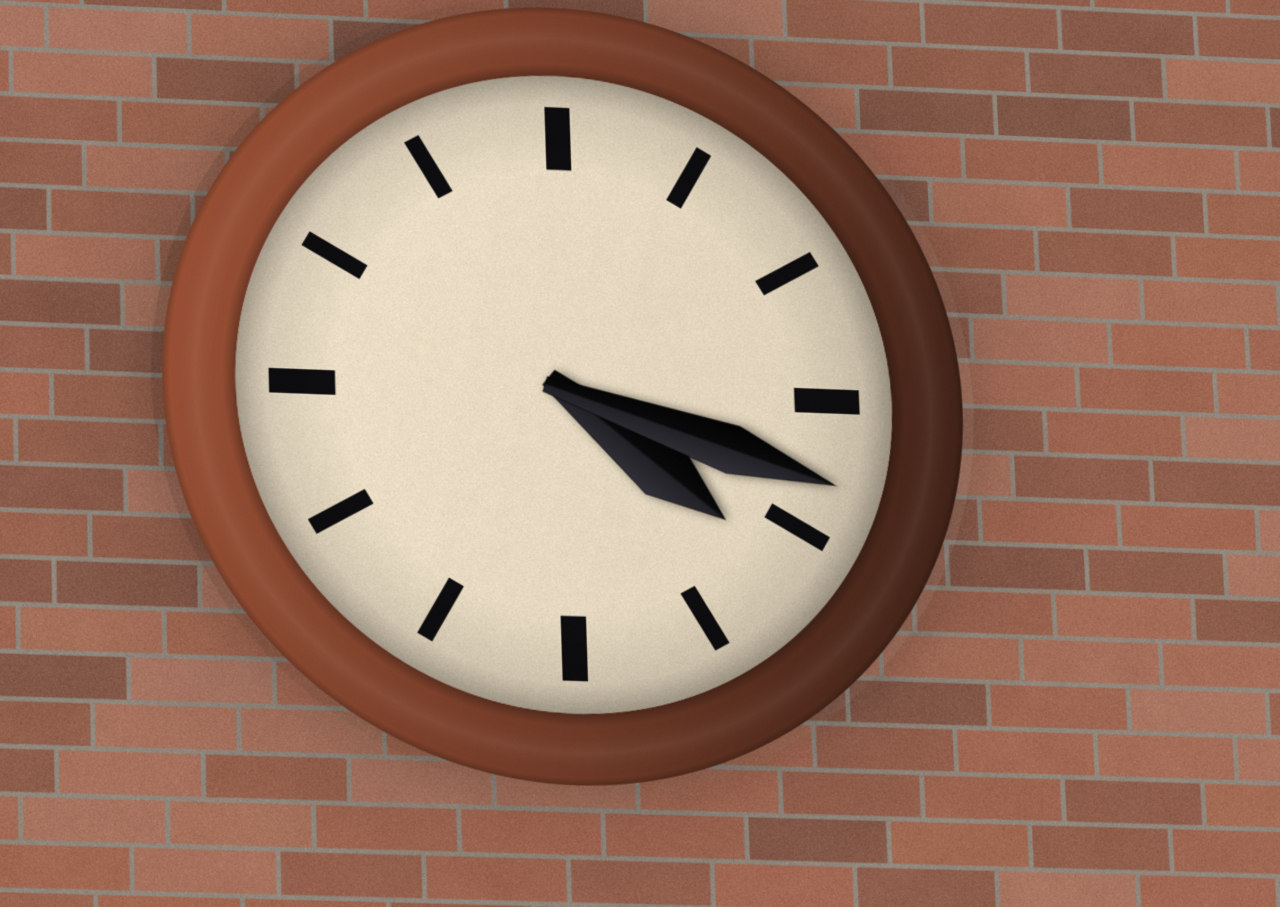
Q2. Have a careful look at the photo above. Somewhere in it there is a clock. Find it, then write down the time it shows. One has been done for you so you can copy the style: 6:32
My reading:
4:18
